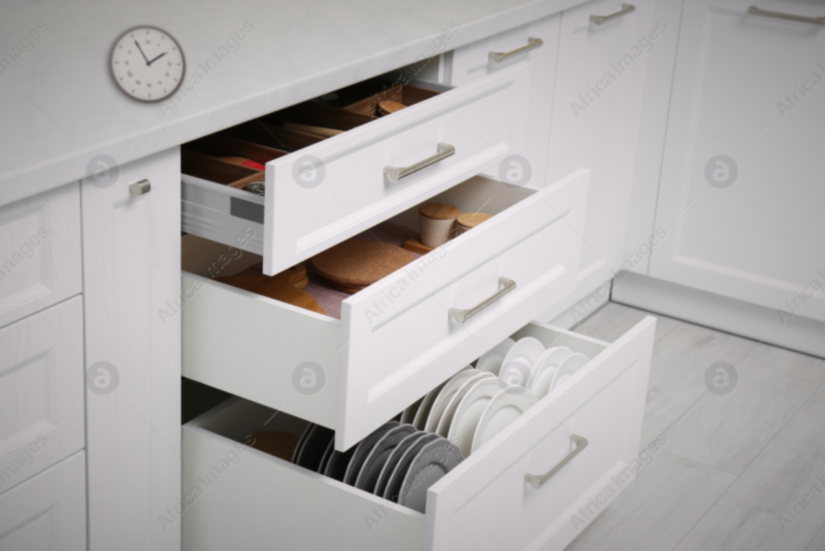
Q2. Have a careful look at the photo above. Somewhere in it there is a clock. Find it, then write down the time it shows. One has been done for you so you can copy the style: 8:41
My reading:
1:55
